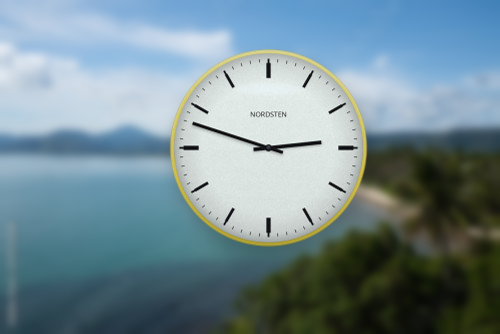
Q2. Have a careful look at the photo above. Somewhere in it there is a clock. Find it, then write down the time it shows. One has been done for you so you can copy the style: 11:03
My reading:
2:48
